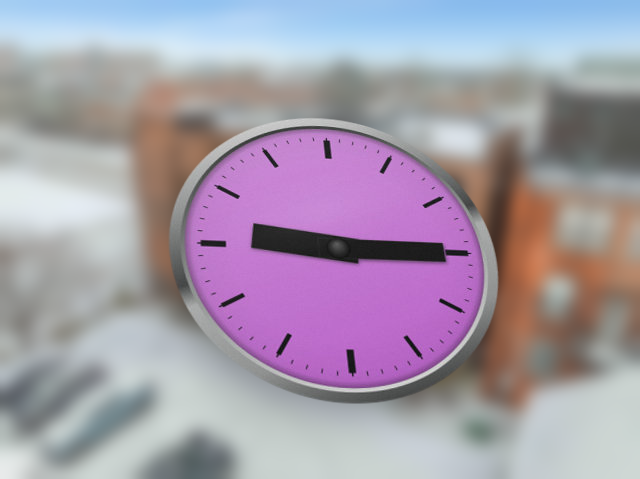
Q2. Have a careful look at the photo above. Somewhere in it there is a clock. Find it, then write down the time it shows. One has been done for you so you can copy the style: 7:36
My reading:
9:15
